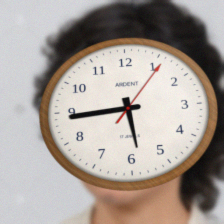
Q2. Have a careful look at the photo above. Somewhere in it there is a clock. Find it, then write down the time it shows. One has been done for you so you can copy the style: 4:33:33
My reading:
5:44:06
